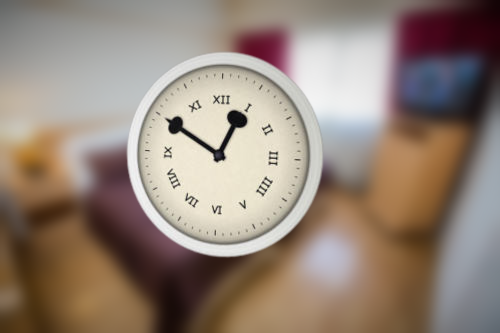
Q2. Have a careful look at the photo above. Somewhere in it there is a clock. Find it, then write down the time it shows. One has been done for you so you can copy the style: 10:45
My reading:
12:50
